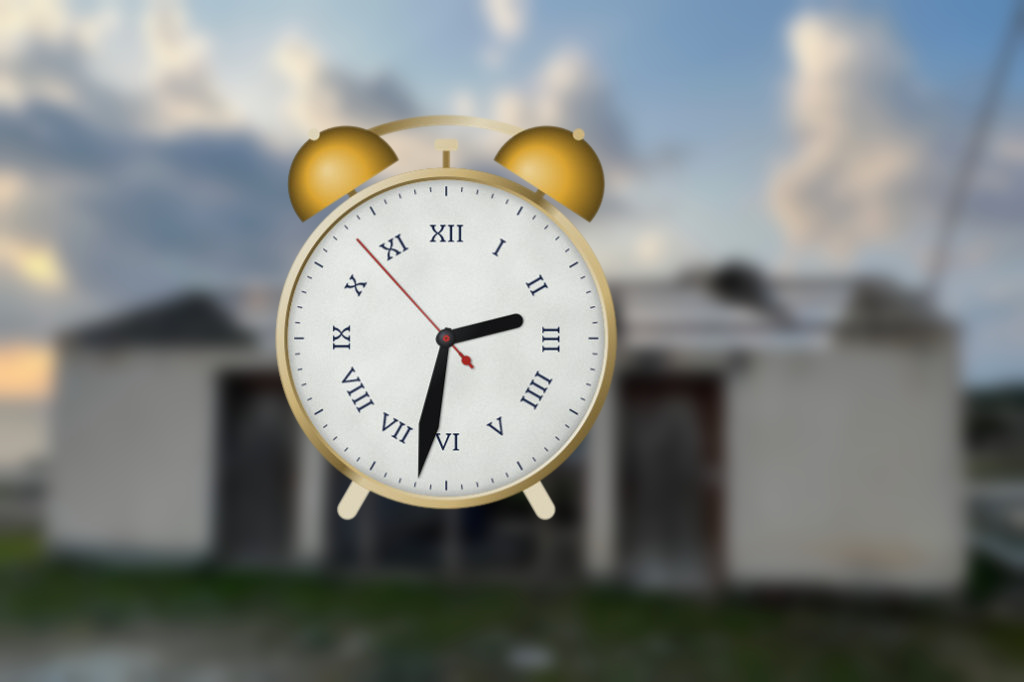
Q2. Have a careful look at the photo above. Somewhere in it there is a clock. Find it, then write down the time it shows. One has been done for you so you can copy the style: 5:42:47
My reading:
2:31:53
